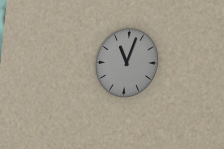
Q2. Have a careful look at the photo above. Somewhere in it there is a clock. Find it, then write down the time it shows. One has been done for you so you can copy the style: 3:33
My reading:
11:03
